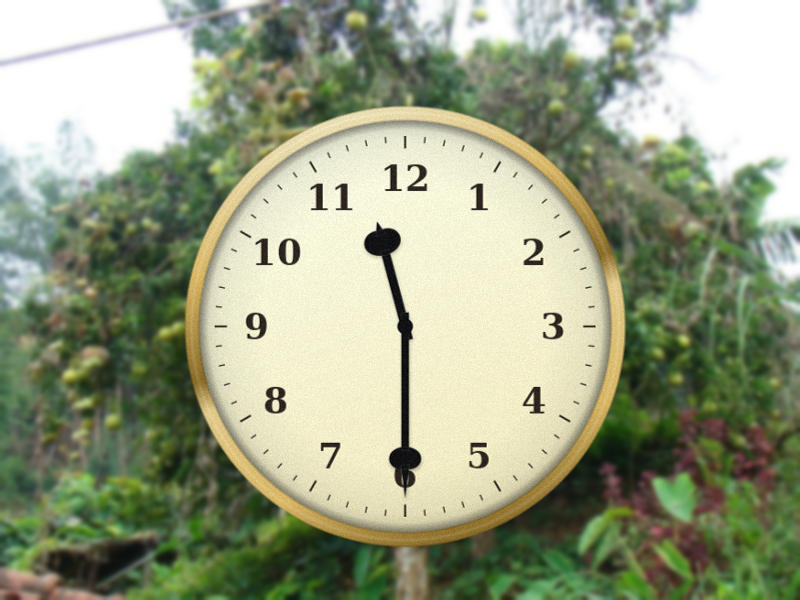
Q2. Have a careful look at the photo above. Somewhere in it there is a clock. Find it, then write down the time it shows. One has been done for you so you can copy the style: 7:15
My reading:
11:30
